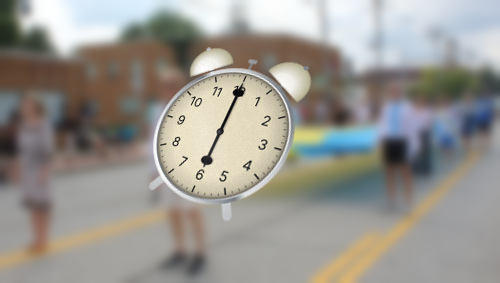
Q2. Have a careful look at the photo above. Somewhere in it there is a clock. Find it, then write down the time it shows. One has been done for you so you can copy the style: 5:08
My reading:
6:00
